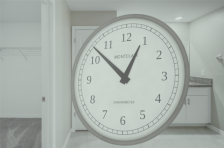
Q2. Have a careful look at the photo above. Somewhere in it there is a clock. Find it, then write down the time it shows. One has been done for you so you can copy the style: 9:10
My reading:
12:52
